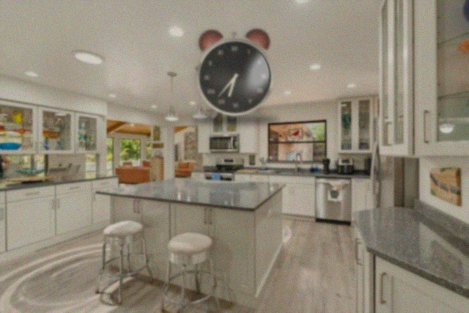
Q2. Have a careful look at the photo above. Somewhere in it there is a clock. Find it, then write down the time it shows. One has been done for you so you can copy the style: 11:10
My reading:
6:37
